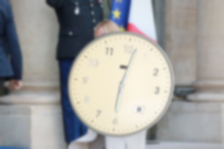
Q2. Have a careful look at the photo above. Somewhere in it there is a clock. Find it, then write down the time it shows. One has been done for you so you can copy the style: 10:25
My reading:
6:02
